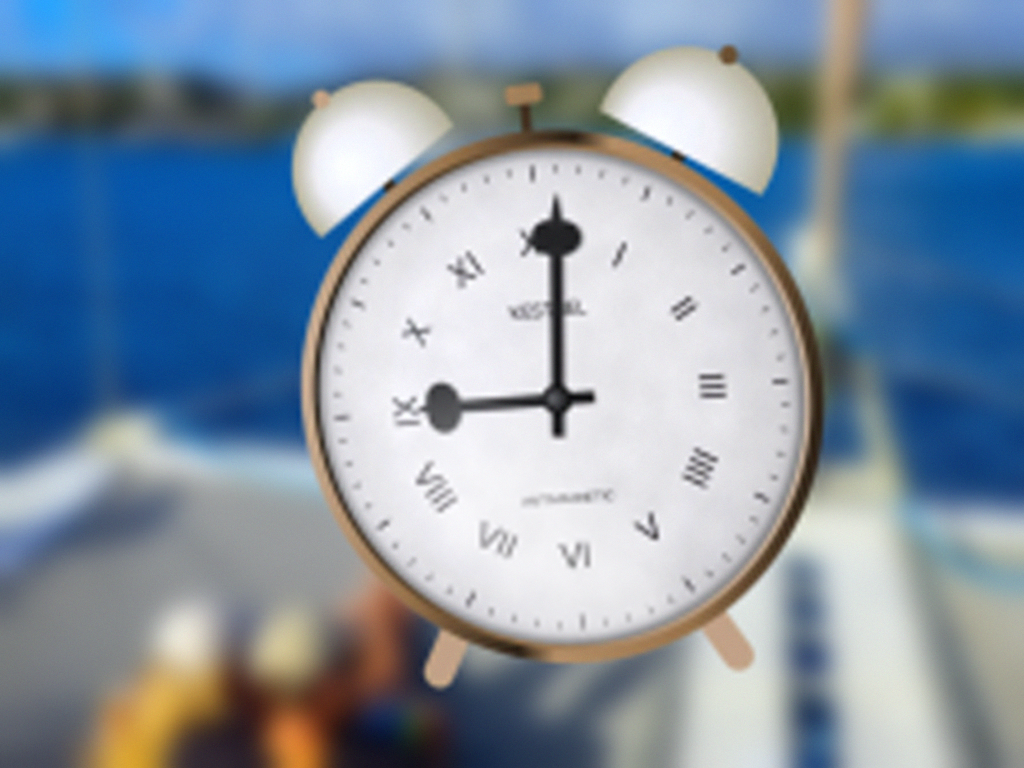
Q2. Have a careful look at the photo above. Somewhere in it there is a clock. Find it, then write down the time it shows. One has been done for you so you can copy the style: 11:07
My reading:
9:01
